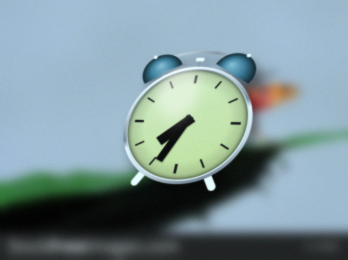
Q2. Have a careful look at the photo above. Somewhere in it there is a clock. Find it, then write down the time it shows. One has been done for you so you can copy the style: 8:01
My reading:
7:34
